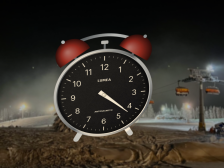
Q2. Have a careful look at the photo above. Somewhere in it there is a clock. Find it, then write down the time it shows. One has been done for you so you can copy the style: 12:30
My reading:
4:22
